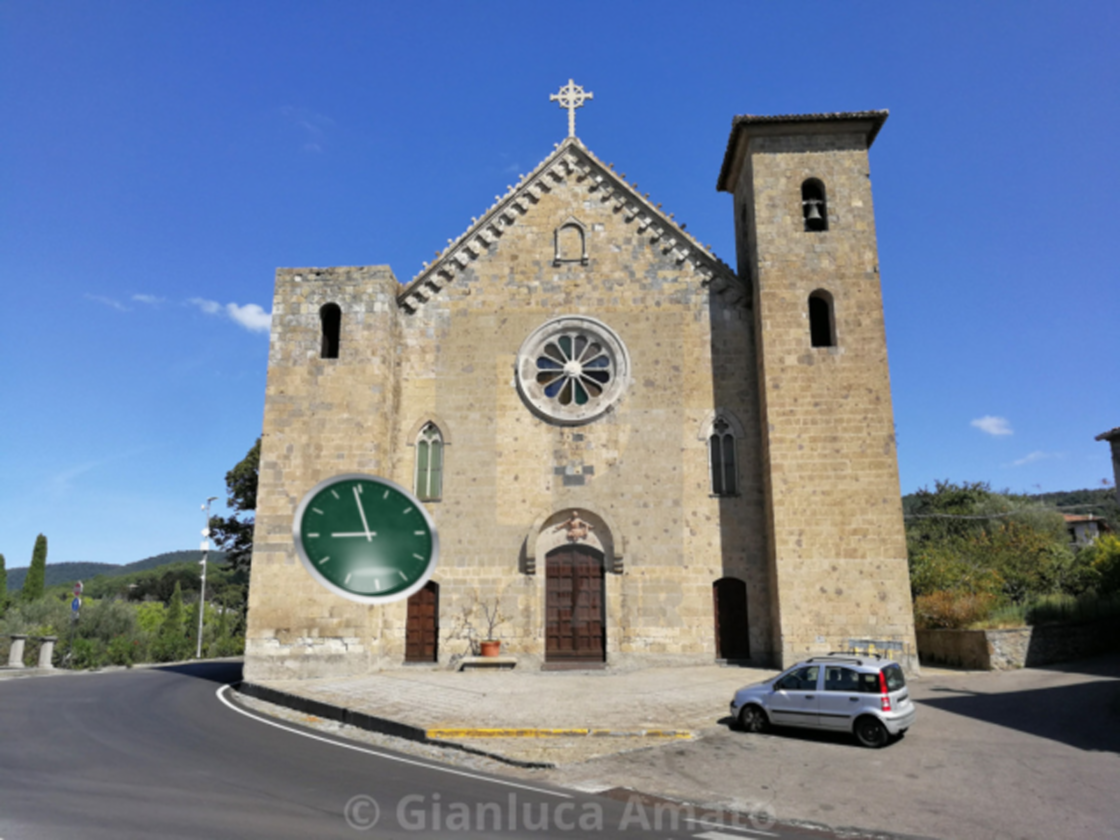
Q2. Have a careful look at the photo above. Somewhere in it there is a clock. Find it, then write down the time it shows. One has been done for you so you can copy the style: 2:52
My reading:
8:59
